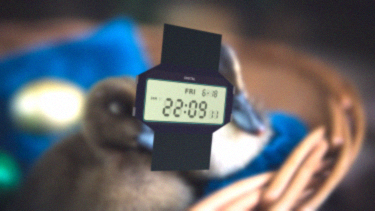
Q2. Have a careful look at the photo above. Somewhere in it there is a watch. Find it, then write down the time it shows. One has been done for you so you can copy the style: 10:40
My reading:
22:09
